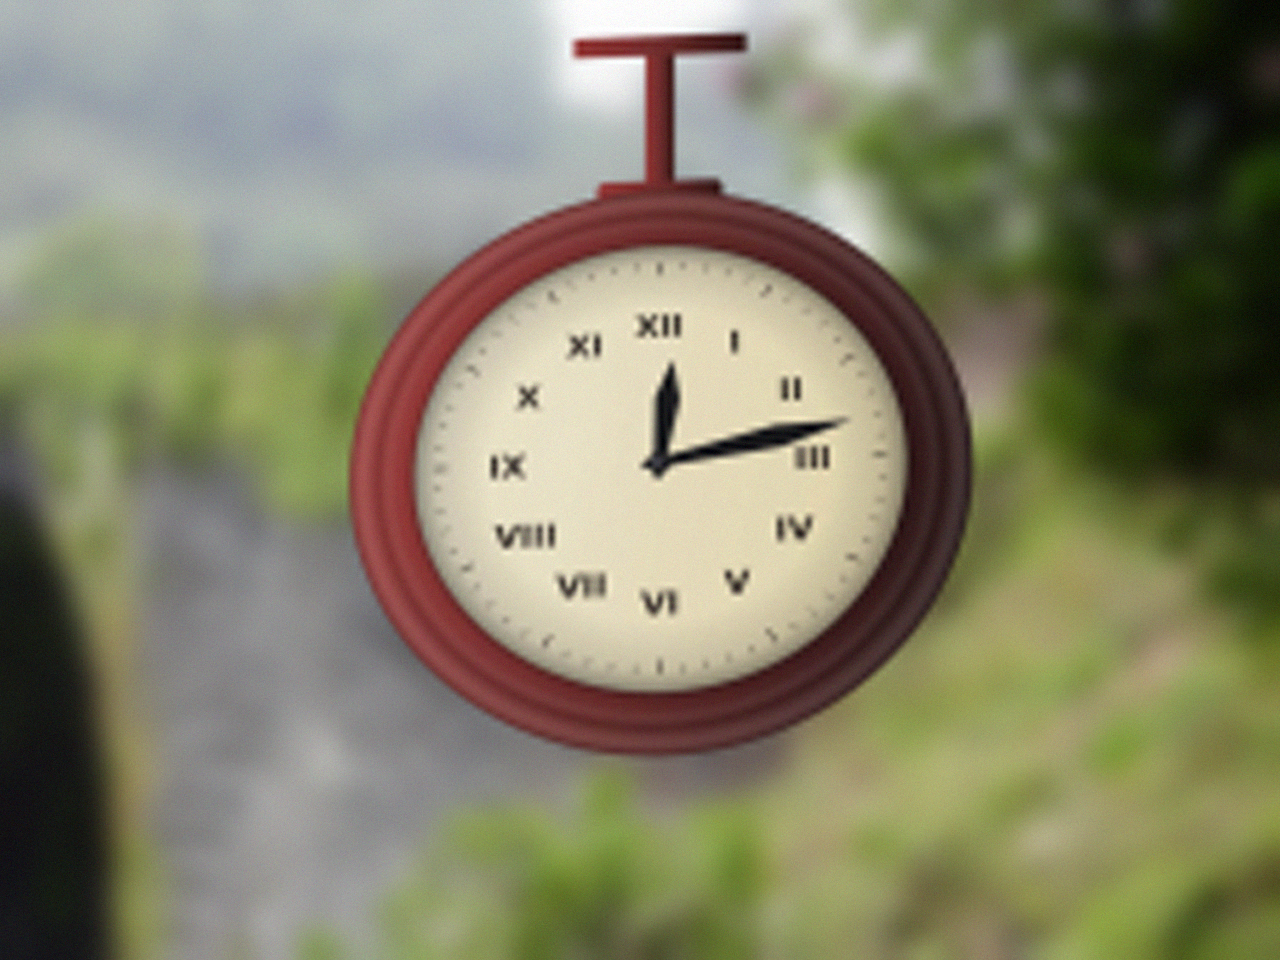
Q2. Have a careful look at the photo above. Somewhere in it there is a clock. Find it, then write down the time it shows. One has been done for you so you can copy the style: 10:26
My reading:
12:13
